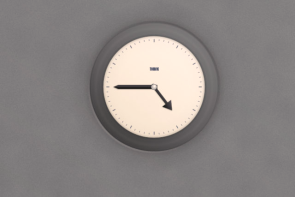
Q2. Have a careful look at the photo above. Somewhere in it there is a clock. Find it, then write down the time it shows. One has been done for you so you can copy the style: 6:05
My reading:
4:45
